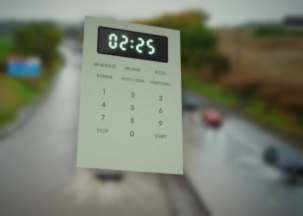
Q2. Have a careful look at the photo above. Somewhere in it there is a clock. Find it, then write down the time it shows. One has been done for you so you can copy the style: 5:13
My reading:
2:25
